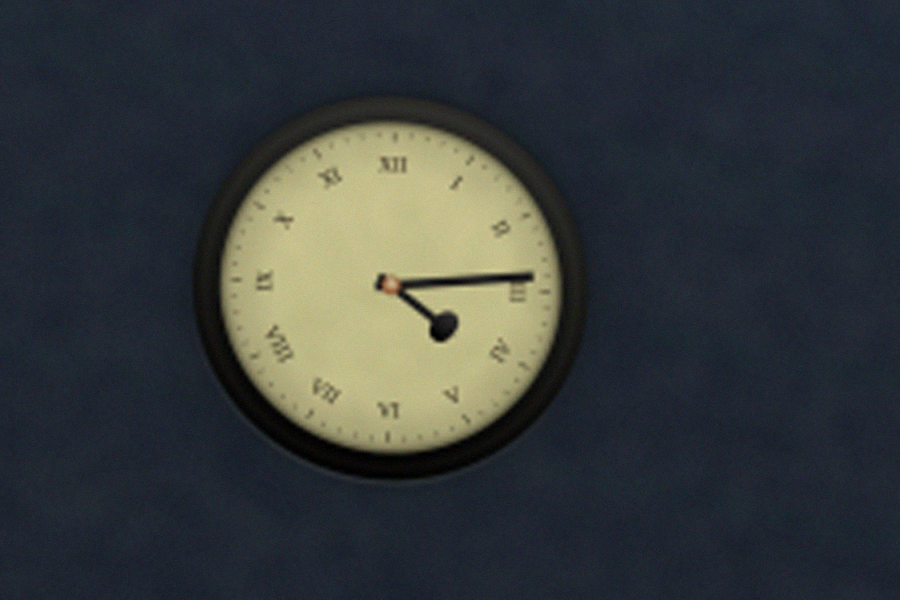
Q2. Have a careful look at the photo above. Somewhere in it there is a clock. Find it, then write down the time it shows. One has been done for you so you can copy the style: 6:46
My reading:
4:14
